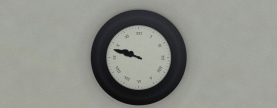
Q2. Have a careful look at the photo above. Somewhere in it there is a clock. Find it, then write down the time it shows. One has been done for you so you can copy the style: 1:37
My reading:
9:48
